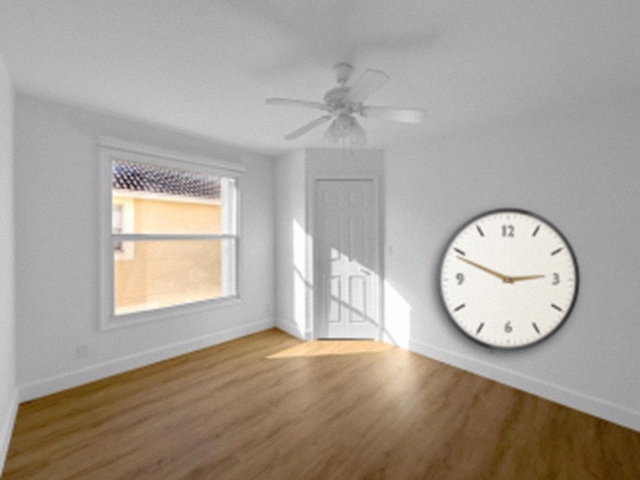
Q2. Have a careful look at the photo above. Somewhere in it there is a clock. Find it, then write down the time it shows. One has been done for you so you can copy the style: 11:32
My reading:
2:49
